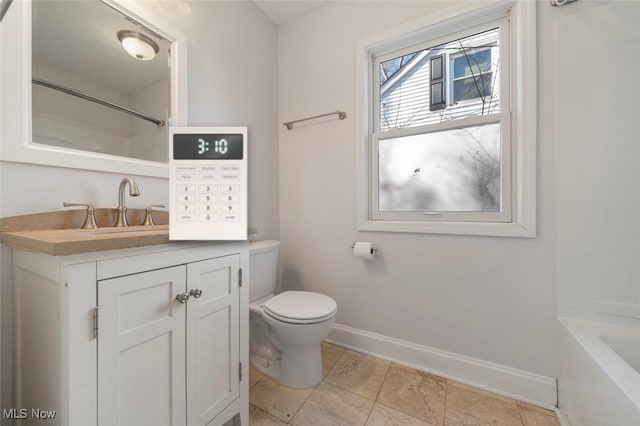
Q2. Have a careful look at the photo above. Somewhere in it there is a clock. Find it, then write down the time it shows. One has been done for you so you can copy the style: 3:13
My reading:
3:10
